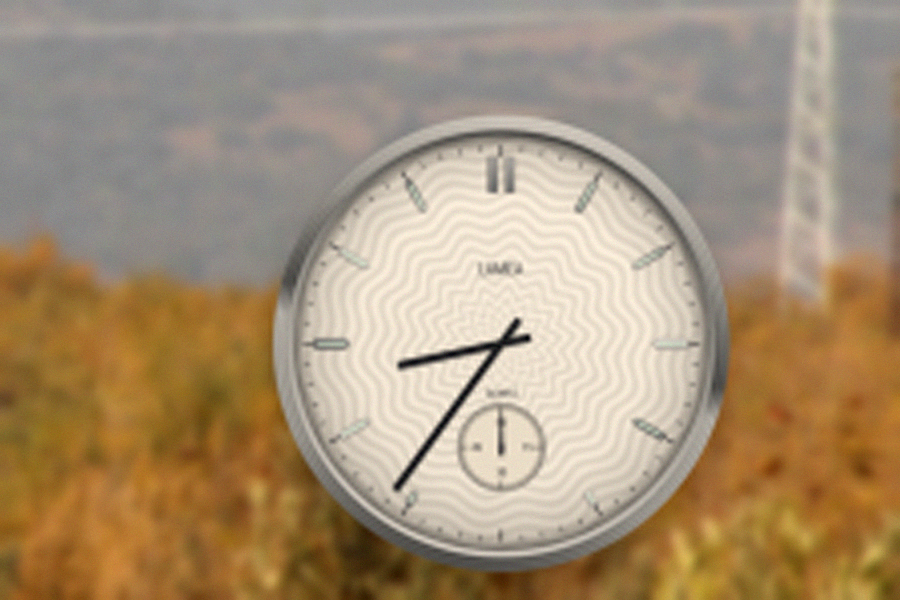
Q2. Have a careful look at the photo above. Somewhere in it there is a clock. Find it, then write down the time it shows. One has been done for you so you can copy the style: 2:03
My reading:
8:36
